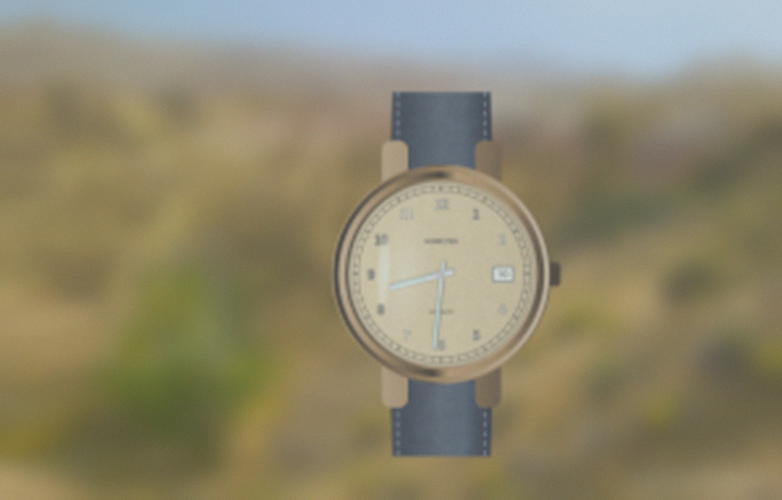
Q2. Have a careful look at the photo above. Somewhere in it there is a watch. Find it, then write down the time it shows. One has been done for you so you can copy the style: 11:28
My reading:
8:31
